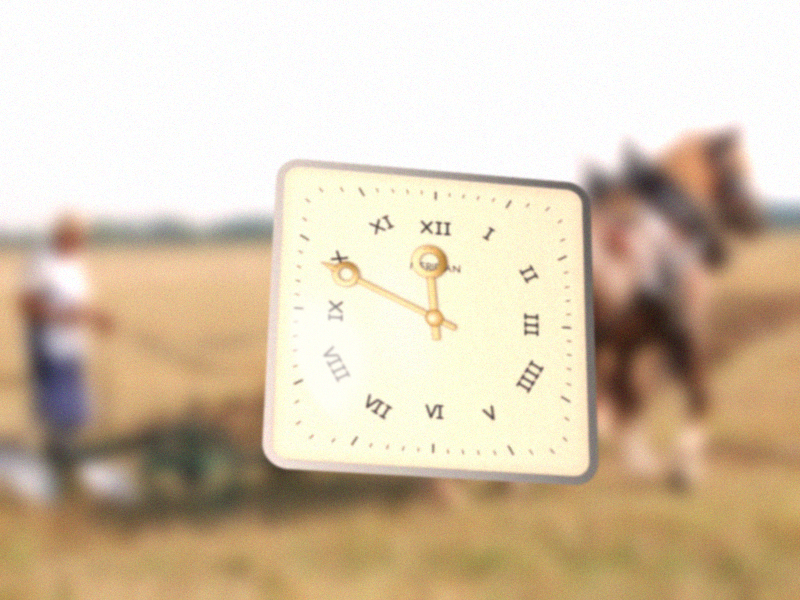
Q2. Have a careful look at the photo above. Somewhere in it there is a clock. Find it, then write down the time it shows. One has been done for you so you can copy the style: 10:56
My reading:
11:49
